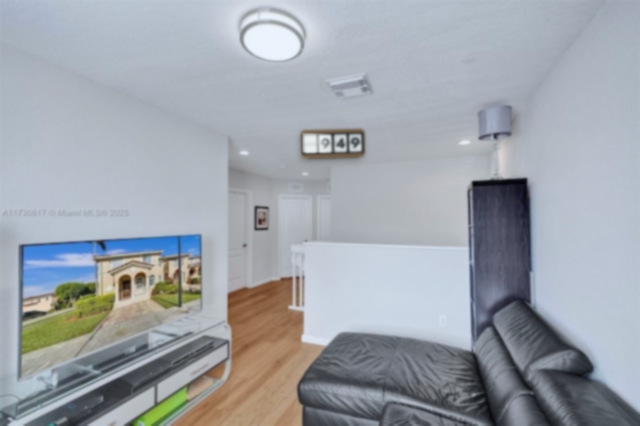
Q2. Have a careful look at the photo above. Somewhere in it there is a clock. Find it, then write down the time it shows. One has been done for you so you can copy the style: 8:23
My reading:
9:49
